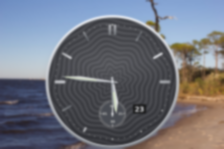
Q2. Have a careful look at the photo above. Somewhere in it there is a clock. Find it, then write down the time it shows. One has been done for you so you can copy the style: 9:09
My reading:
5:46
